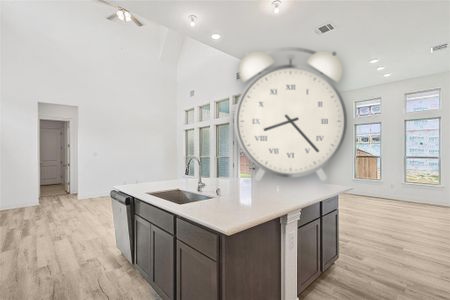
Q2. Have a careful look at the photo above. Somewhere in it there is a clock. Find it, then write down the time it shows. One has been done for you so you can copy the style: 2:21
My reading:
8:23
